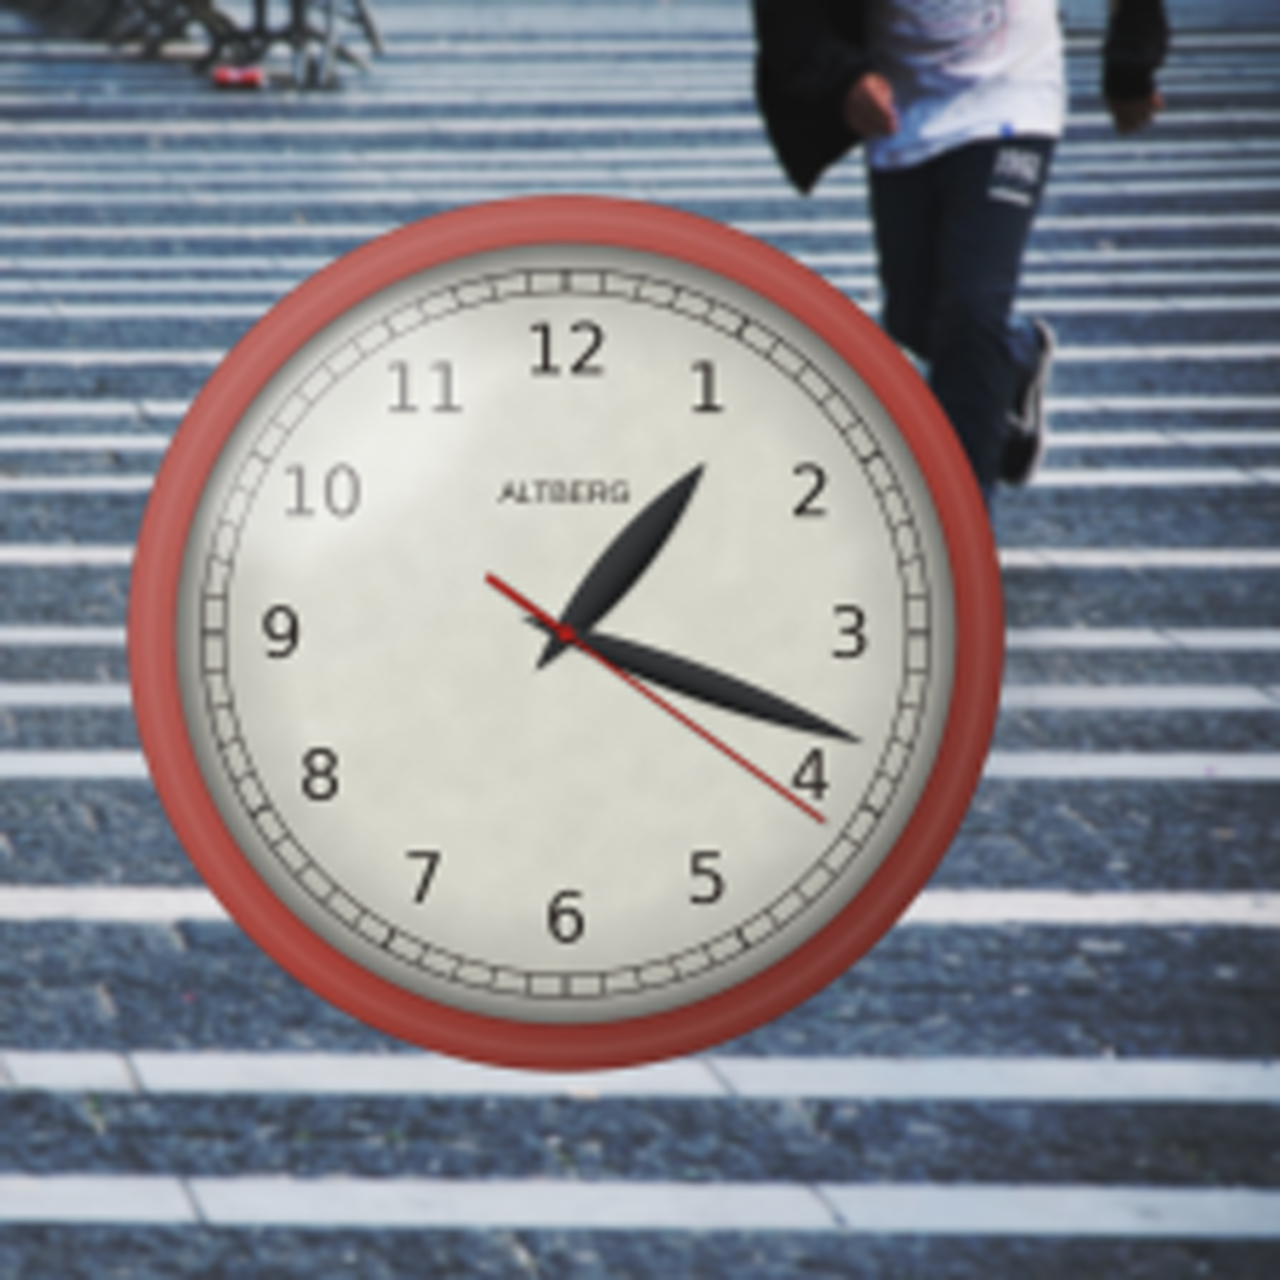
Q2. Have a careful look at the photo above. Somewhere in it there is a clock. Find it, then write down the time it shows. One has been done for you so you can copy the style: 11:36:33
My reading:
1:18:21
